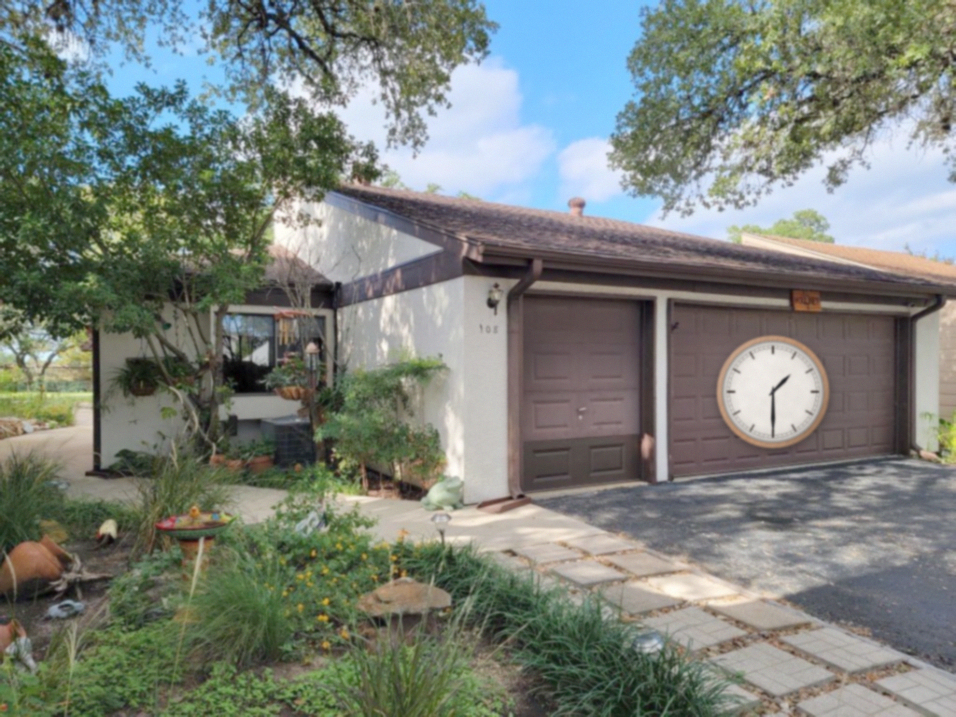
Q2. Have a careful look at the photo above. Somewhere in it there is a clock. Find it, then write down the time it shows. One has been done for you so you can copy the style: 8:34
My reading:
1:30
